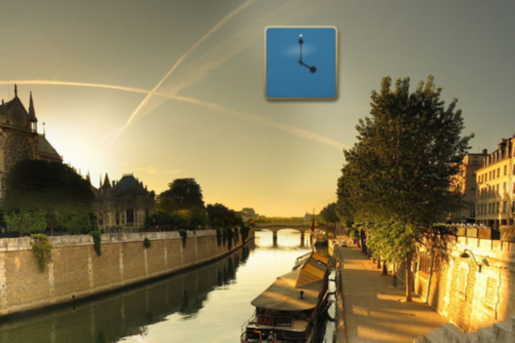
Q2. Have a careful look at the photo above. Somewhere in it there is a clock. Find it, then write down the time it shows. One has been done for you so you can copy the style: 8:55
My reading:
4:00
